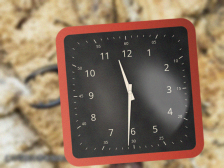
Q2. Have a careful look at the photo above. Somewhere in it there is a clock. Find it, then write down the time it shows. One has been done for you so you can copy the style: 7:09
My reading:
11:31
